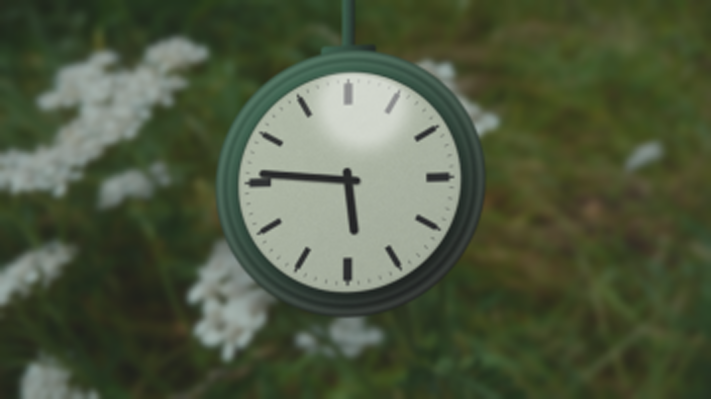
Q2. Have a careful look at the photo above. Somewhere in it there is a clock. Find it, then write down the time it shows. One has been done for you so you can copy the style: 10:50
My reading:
5:46
